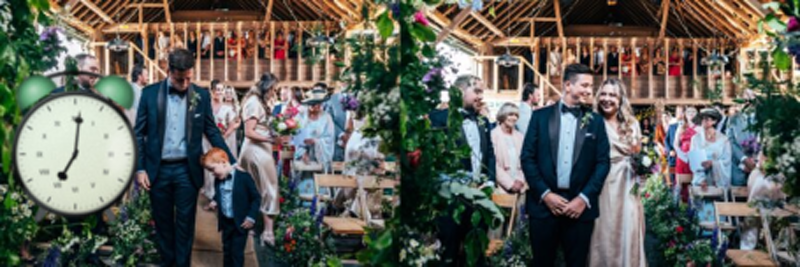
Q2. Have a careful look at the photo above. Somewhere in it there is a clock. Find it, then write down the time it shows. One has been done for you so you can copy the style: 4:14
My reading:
7:01
